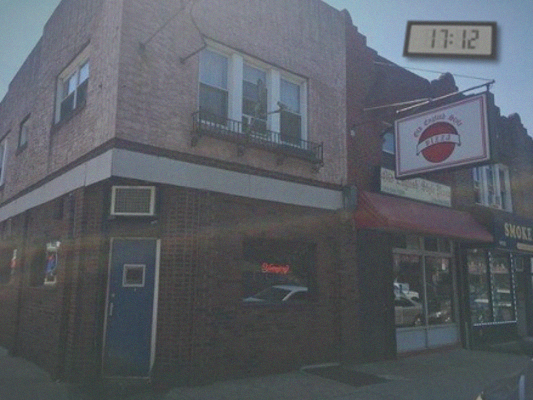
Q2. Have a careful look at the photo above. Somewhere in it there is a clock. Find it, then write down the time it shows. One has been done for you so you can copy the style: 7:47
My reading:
17:12
